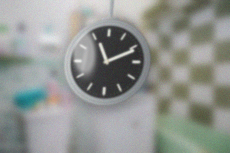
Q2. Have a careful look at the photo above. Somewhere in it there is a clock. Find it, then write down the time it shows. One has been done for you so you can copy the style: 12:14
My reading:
11:11
